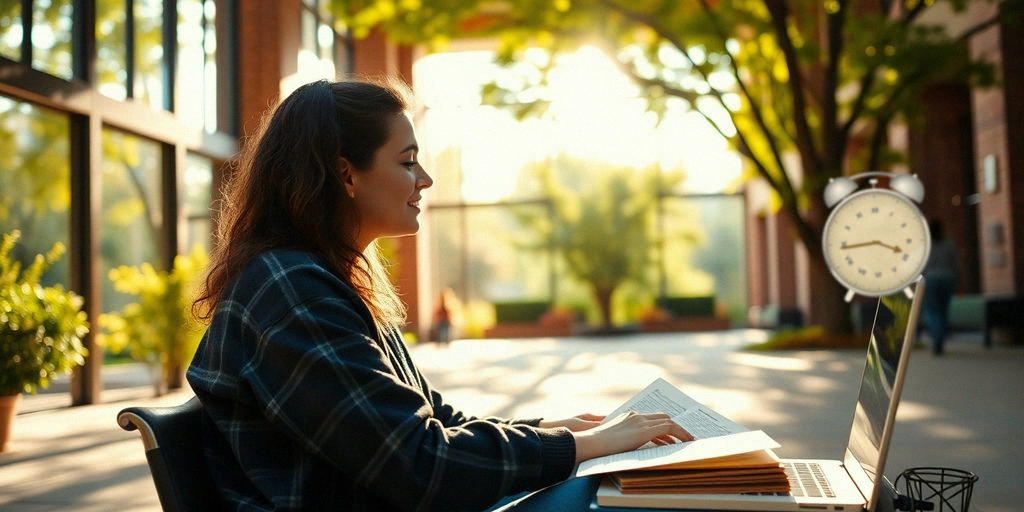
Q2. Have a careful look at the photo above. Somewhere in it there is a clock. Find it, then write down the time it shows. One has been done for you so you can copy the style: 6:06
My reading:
3:44
